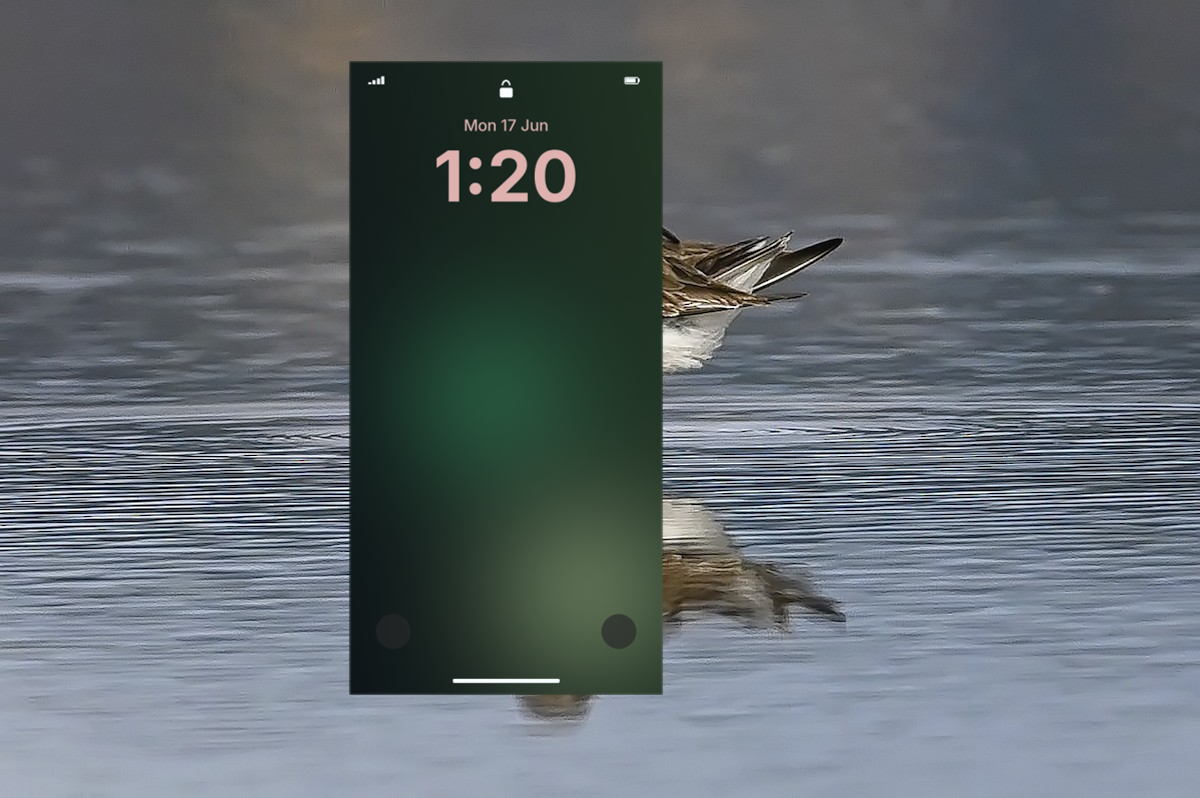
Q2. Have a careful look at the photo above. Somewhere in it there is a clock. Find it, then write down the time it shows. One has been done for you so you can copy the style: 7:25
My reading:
1:20
